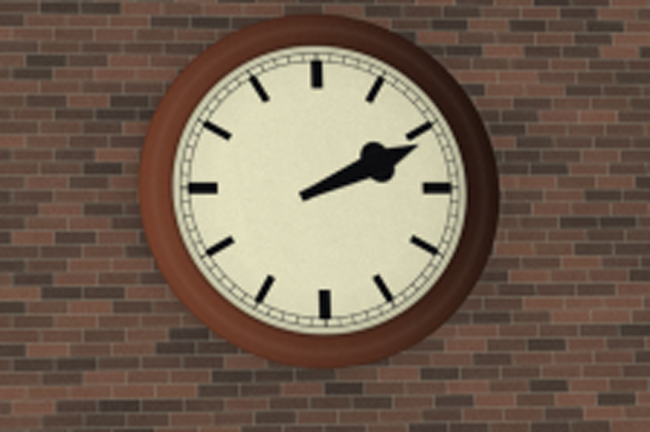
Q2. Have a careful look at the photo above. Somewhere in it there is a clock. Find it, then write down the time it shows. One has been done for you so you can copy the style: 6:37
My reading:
2:11
